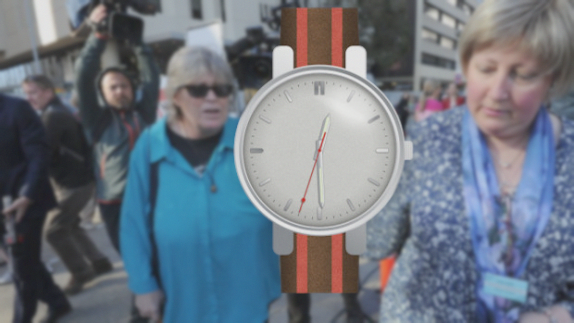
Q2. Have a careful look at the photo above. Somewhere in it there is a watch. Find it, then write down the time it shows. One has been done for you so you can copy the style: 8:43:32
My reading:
12:29:33
